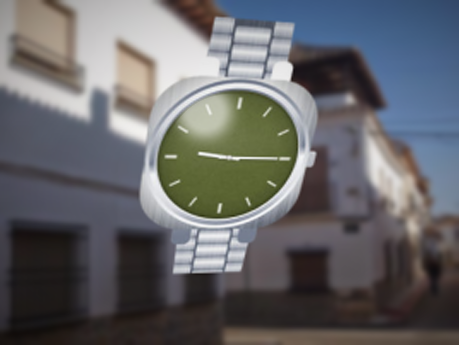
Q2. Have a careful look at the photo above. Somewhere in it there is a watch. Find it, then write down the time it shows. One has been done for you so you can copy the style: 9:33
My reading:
9:15
